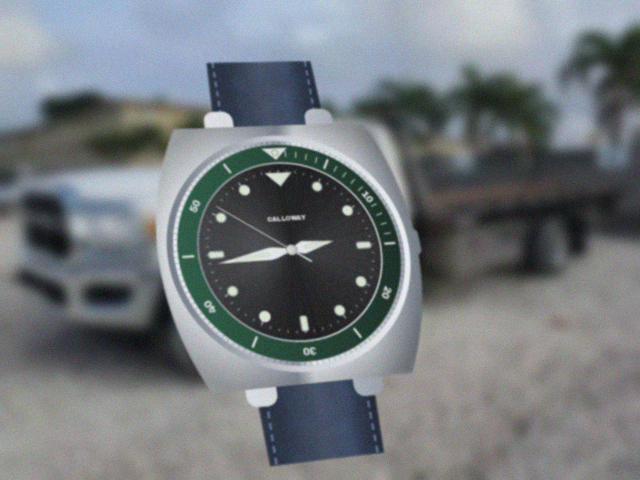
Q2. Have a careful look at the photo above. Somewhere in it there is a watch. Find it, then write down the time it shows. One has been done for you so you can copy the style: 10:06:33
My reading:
2:43:51
